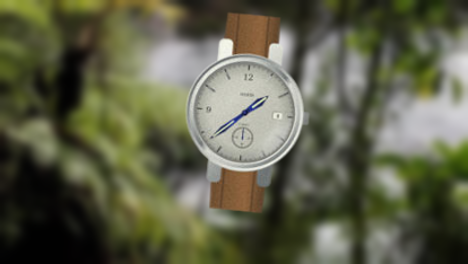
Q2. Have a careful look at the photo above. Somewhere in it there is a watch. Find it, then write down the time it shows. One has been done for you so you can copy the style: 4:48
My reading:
1:38
